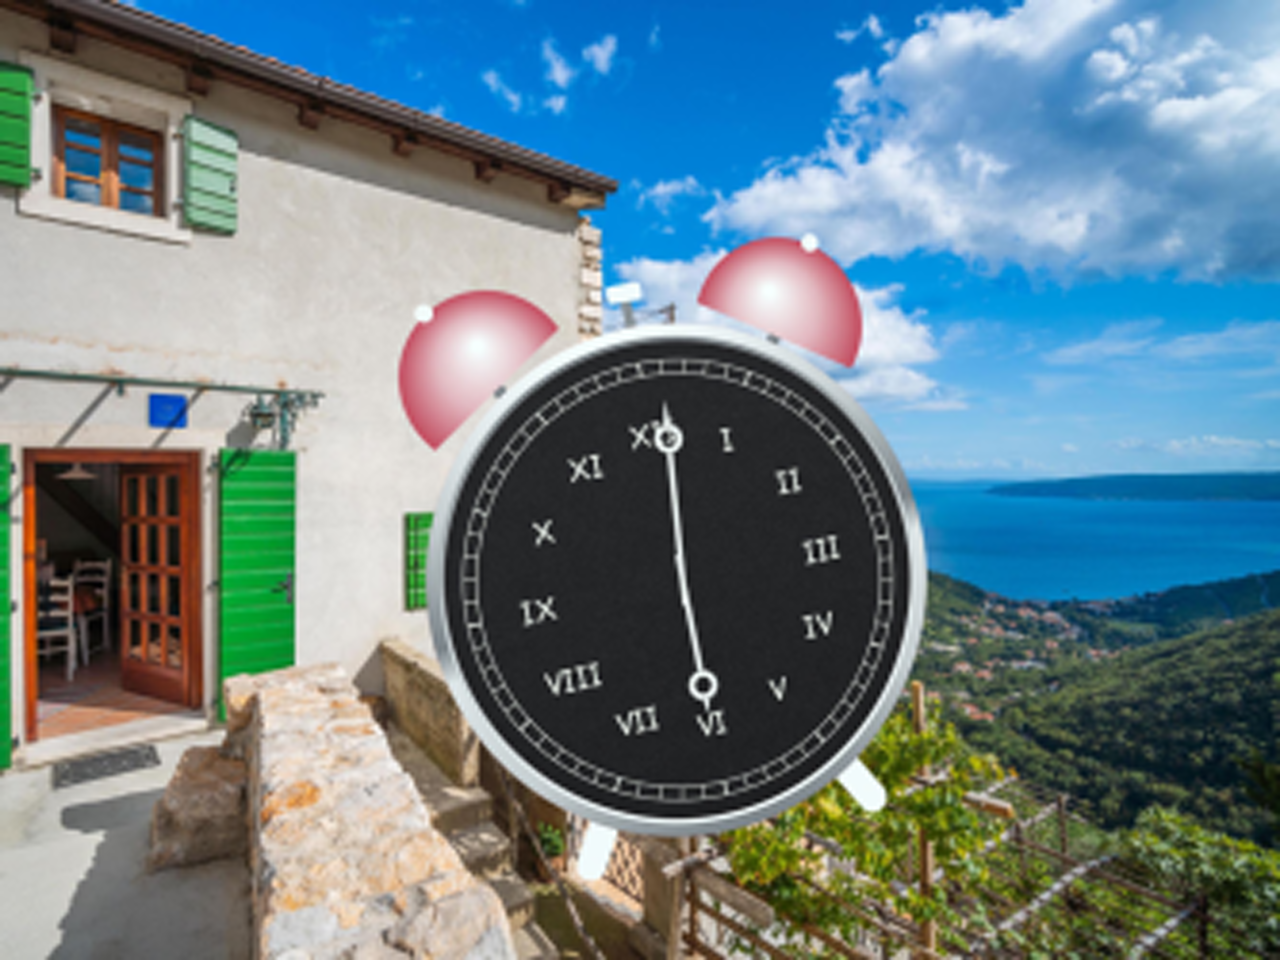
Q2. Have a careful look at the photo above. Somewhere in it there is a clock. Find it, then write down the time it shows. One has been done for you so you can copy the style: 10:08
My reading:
6:01
